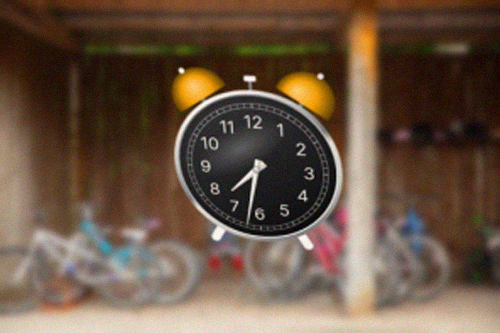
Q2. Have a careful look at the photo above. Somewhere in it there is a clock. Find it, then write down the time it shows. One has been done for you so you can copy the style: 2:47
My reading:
7:32
